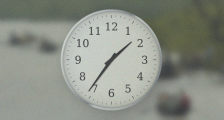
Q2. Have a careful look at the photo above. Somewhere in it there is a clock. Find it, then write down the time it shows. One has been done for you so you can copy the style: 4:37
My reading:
1:36
